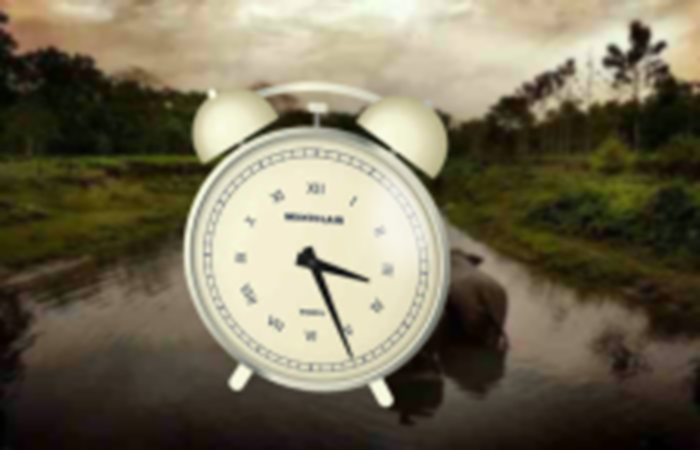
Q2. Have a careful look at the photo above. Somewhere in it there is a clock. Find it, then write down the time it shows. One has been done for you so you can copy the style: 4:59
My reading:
3:26
